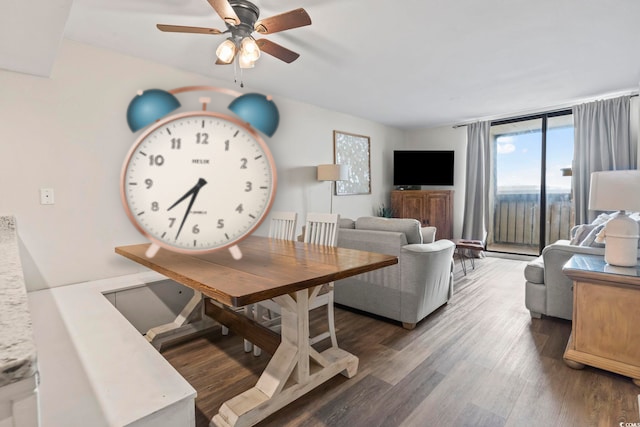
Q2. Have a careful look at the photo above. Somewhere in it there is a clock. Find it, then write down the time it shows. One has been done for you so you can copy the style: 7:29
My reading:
7:33
